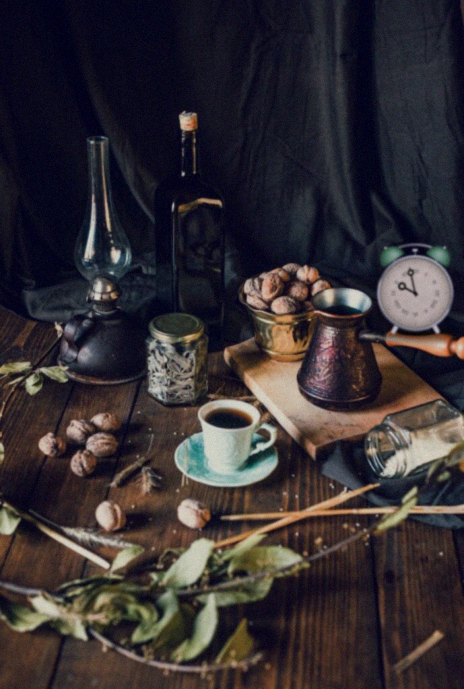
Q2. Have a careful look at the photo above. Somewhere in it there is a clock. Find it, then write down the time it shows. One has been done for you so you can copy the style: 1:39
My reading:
9:58
